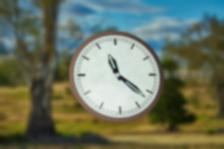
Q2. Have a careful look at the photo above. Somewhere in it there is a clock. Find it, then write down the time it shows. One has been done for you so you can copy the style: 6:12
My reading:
11:22
